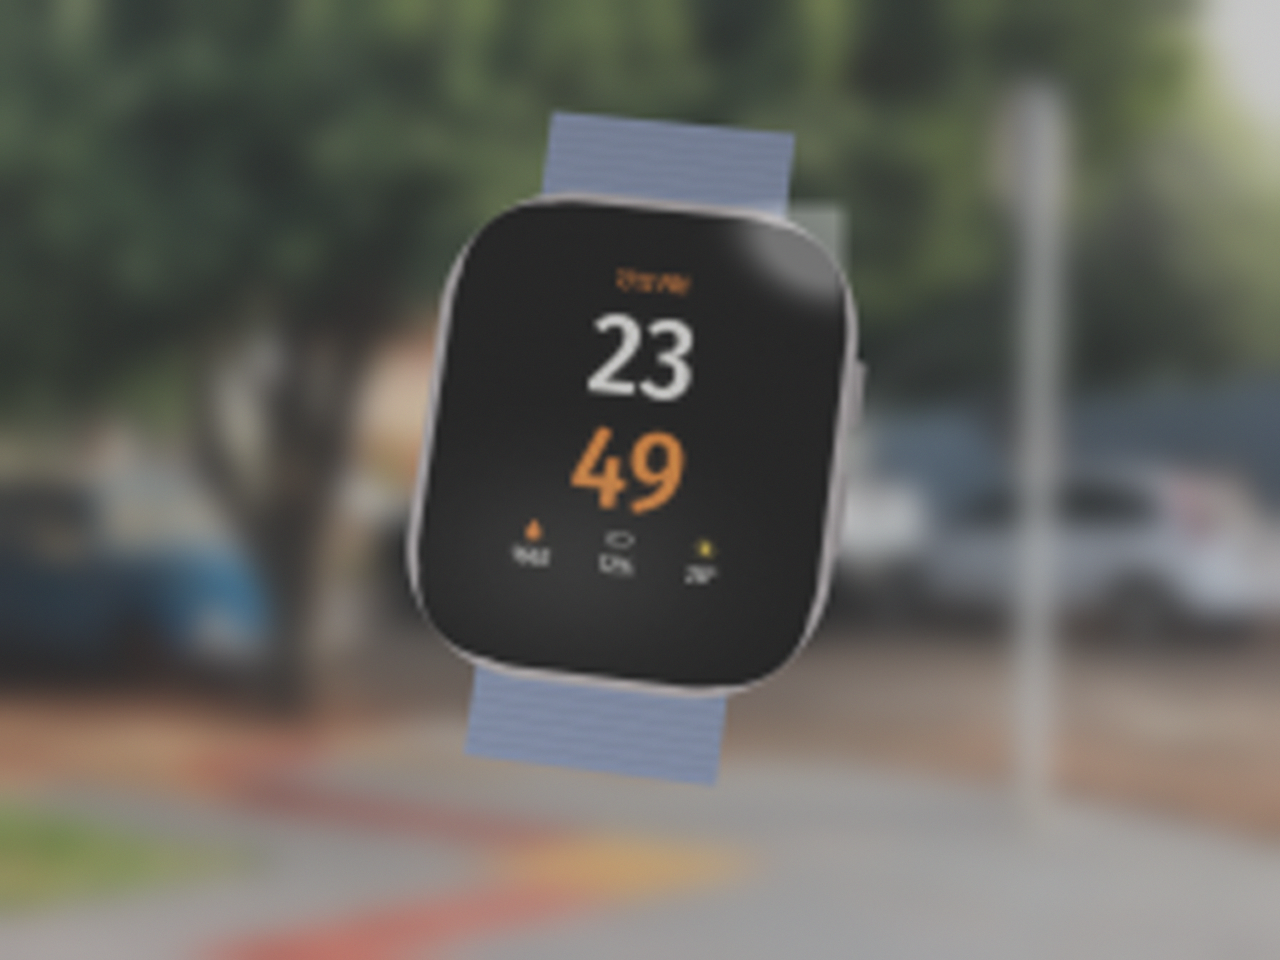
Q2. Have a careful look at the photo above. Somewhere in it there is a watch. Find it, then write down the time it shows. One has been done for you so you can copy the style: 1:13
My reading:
23:49
